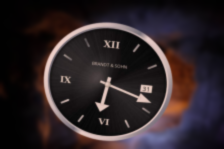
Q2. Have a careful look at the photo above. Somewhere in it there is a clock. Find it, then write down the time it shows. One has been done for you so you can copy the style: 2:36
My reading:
6:18
